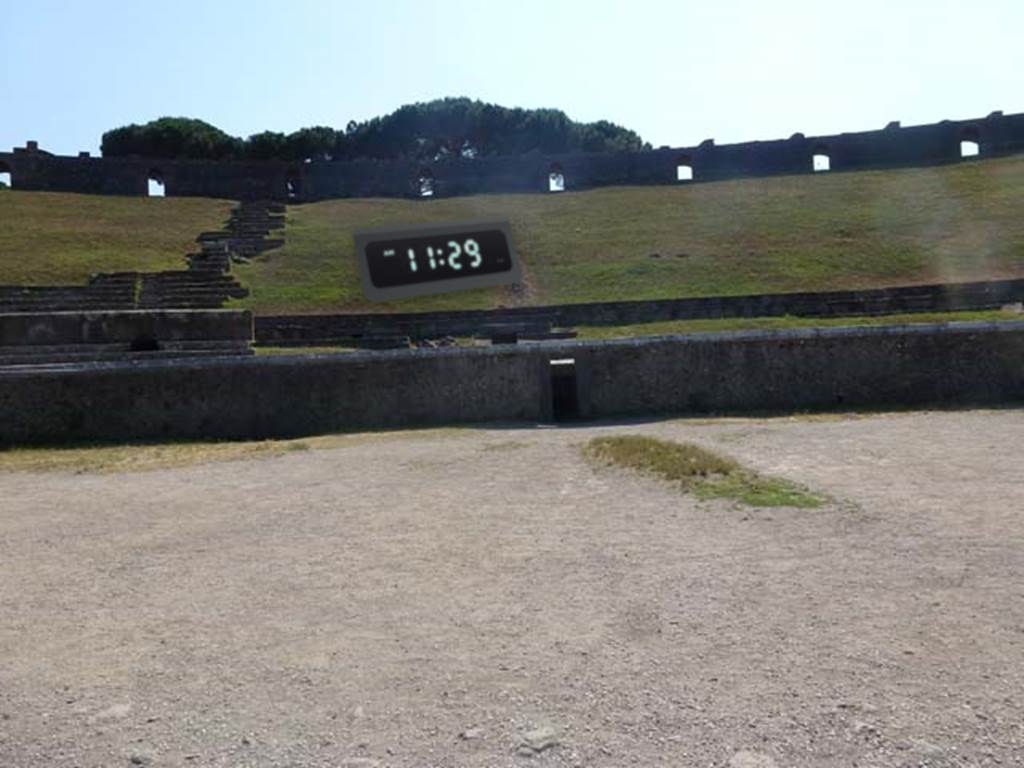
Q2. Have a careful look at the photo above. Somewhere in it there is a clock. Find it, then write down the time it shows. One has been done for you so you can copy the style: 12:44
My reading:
11:29
